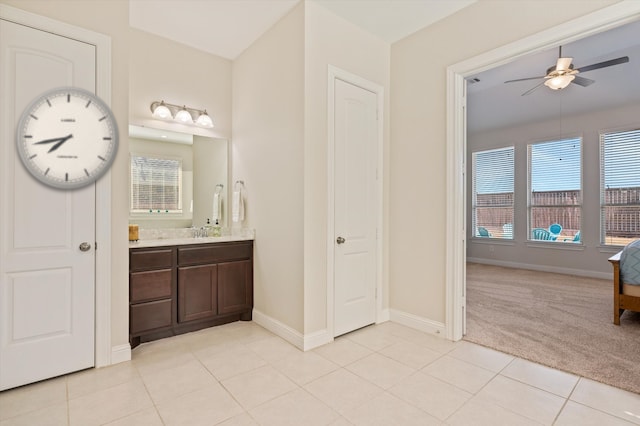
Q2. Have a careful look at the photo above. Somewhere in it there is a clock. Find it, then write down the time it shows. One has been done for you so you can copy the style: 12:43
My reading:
7:43
